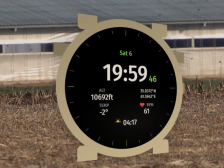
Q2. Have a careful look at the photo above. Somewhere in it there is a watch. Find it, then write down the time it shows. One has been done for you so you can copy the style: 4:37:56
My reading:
19:59:46
